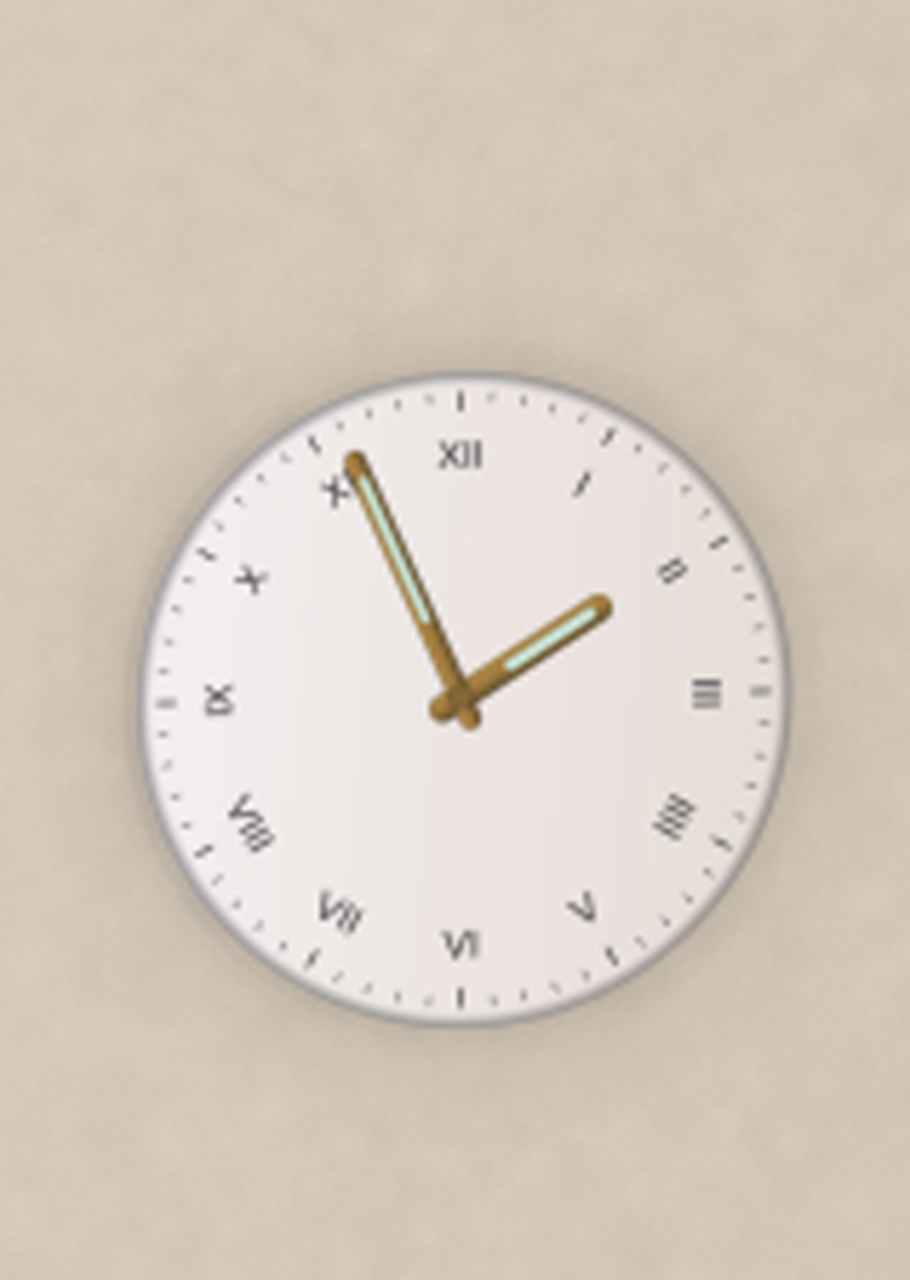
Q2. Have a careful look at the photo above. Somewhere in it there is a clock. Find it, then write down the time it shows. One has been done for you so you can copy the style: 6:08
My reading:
1:56
